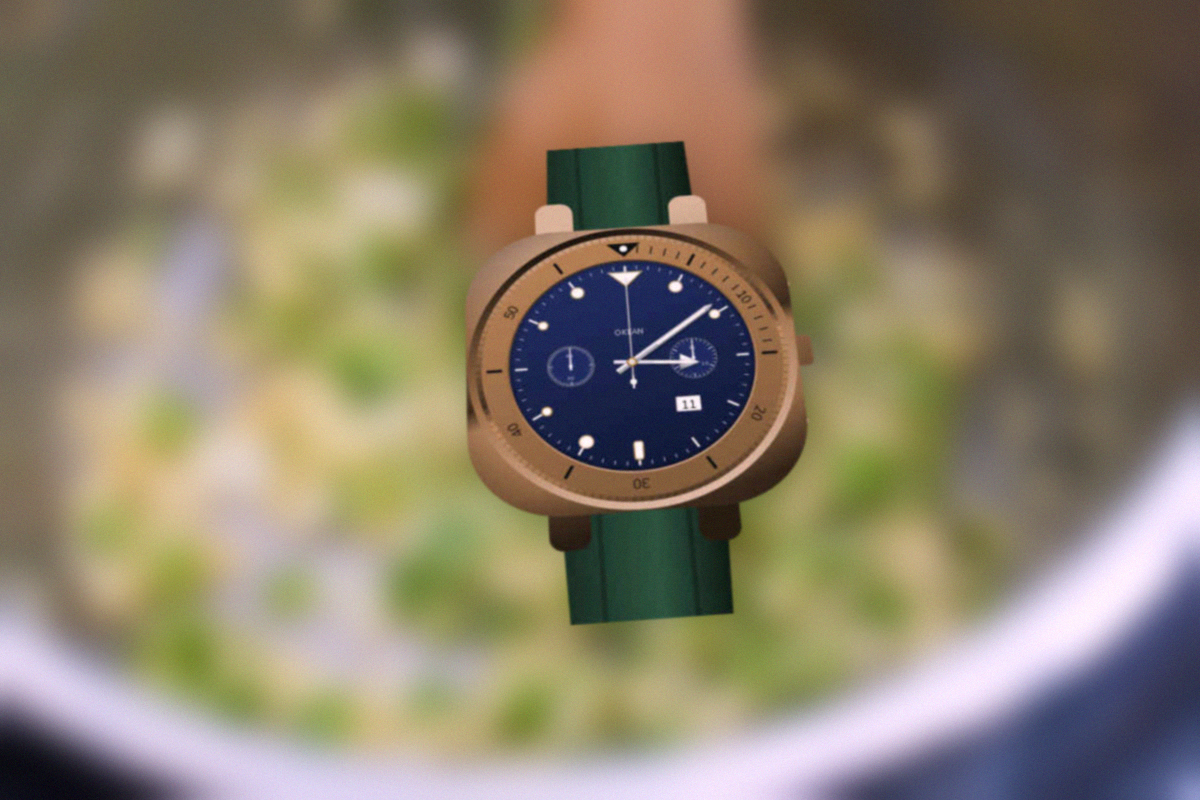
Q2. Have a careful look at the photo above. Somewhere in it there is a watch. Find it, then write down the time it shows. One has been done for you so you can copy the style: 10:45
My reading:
3:09
